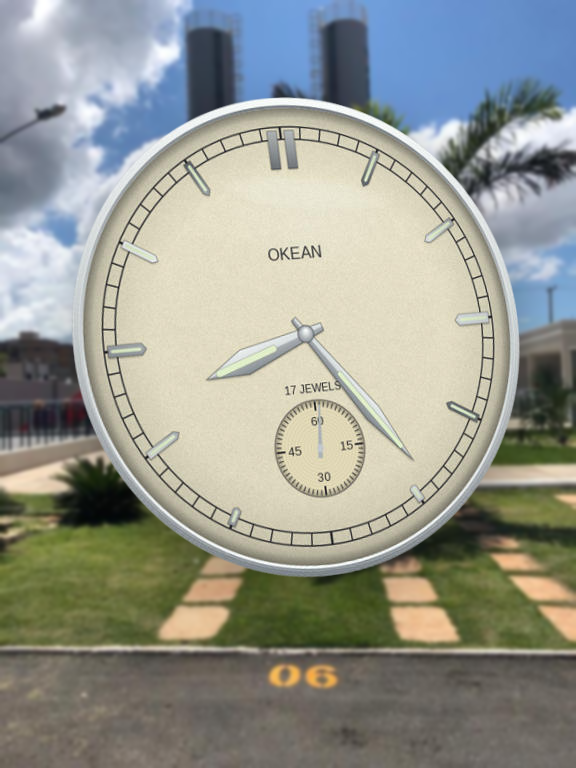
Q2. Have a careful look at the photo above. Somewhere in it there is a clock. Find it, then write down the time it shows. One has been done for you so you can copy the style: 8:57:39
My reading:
8:24:01
